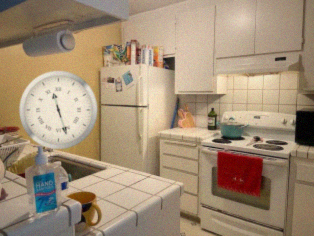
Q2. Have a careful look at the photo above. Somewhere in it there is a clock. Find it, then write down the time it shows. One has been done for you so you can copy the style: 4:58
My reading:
11:27
